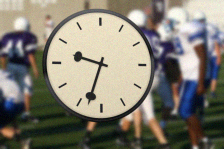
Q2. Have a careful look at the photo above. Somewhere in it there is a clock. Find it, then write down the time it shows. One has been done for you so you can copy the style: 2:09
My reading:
9:33
